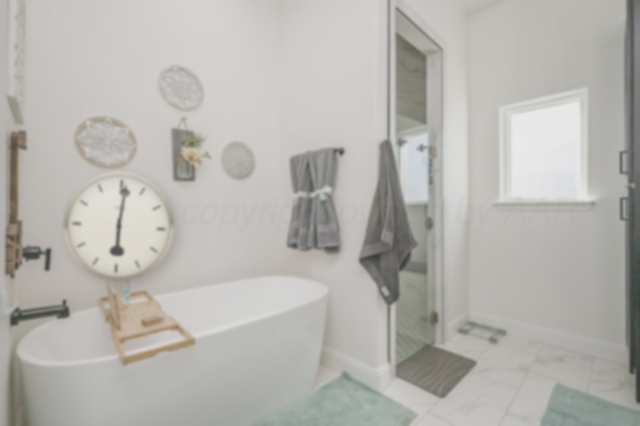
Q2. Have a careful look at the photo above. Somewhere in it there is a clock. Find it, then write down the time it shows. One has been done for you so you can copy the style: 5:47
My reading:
6:01
